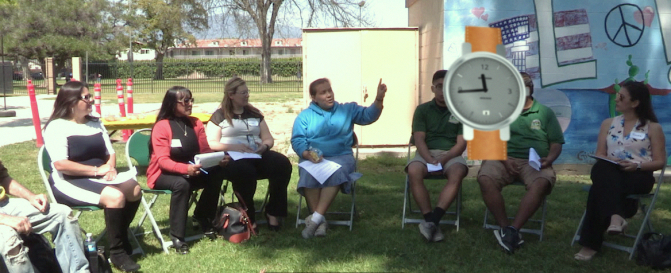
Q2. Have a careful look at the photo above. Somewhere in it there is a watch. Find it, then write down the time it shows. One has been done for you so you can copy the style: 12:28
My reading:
11:44
